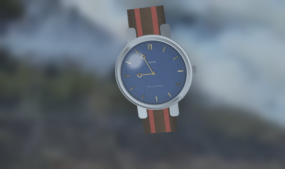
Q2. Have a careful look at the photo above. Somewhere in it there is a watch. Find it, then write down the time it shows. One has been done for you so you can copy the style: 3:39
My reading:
8:56
